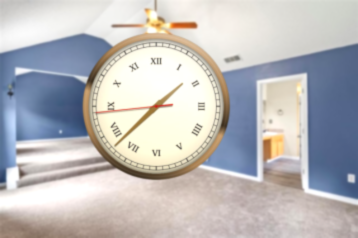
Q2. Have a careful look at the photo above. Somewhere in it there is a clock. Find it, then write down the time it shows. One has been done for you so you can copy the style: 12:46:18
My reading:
1:37:44
